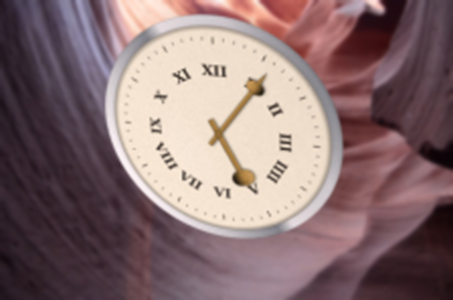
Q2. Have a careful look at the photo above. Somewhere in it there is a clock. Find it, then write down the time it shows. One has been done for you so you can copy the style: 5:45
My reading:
5:06
